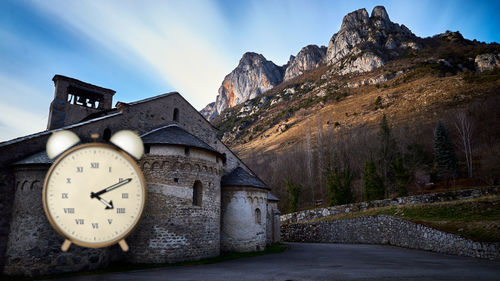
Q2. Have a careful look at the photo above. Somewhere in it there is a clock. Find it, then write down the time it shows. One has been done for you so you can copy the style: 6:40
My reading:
4:11
